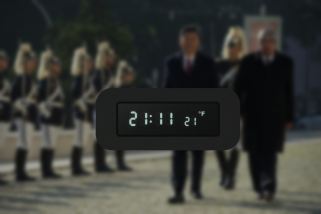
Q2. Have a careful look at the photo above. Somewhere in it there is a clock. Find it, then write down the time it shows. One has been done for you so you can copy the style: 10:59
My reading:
21:11
